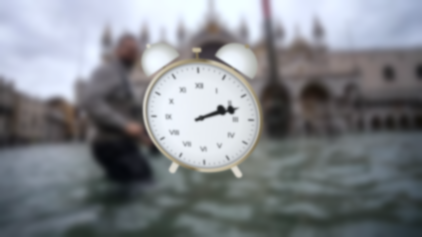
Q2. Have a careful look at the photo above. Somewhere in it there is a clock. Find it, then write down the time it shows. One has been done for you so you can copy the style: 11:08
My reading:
2:12
